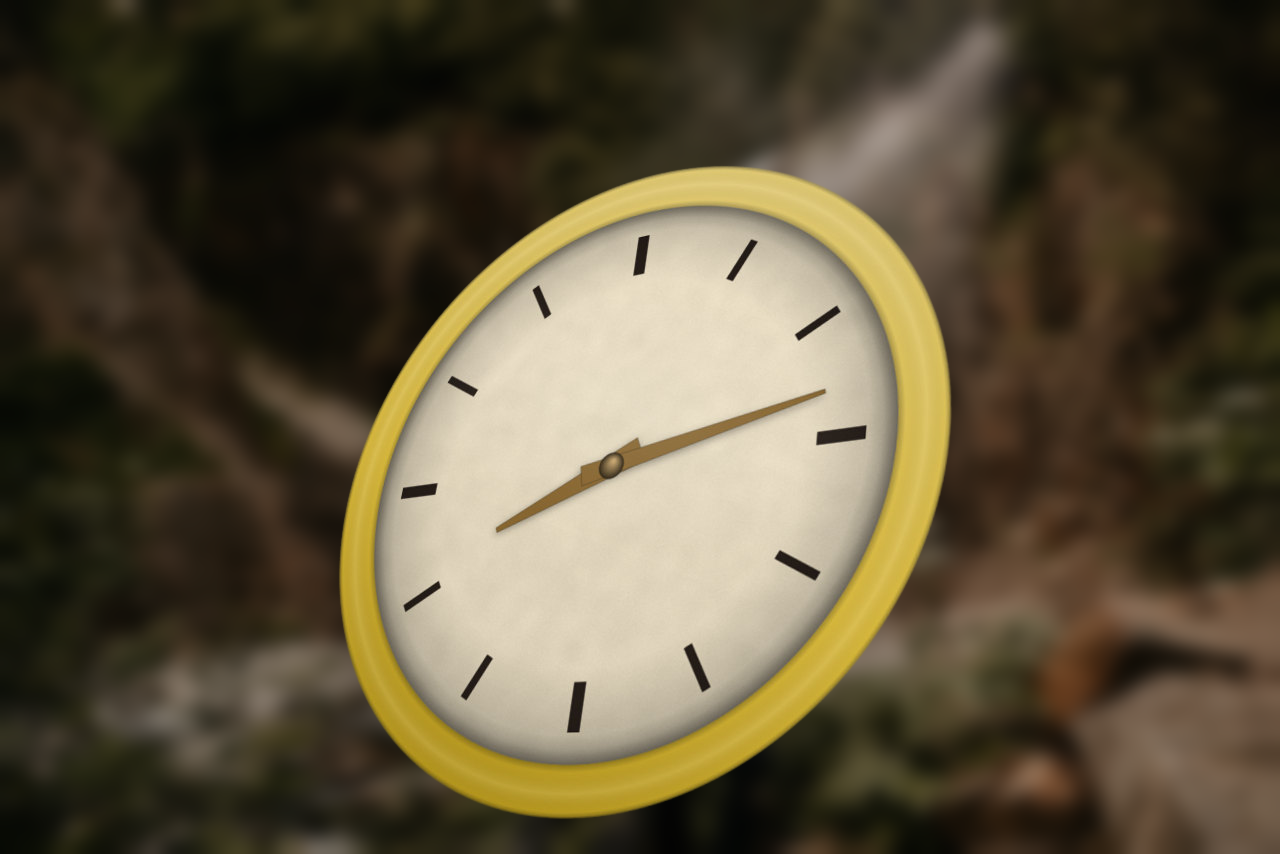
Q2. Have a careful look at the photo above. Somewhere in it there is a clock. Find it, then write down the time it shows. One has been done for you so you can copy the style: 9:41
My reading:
8:13
